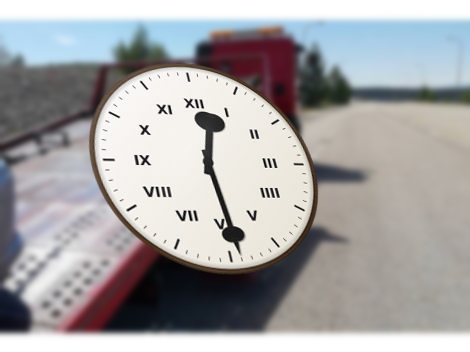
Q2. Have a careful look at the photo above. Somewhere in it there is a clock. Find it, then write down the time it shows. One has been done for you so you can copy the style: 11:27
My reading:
12:29
